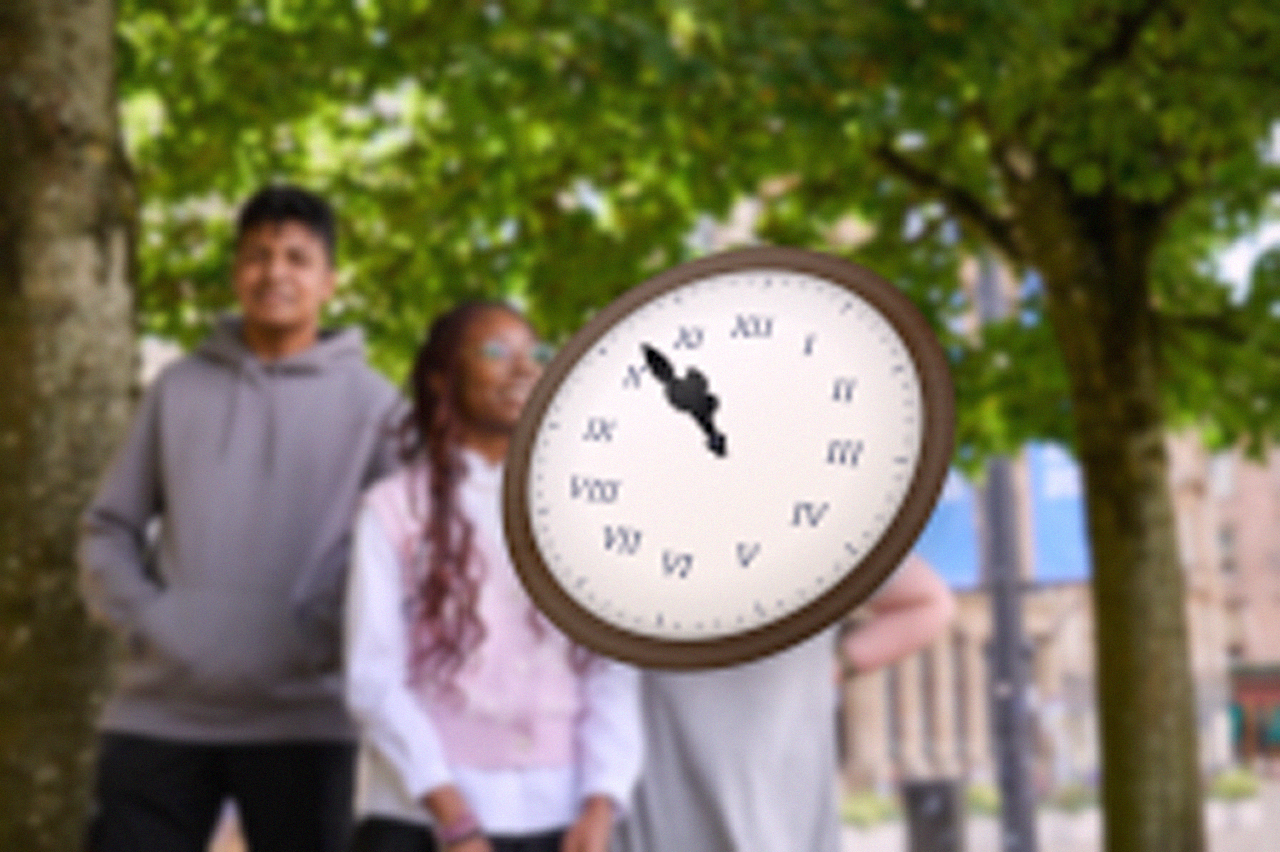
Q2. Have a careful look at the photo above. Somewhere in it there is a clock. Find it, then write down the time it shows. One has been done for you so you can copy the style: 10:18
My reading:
10:52
